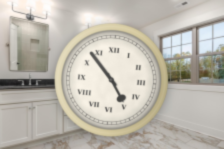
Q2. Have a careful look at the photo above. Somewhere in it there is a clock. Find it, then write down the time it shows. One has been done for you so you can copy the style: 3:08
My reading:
4:53
